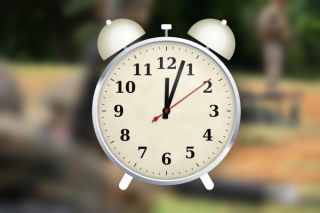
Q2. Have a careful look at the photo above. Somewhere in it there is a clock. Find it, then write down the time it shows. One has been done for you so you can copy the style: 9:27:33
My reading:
12:03:09
